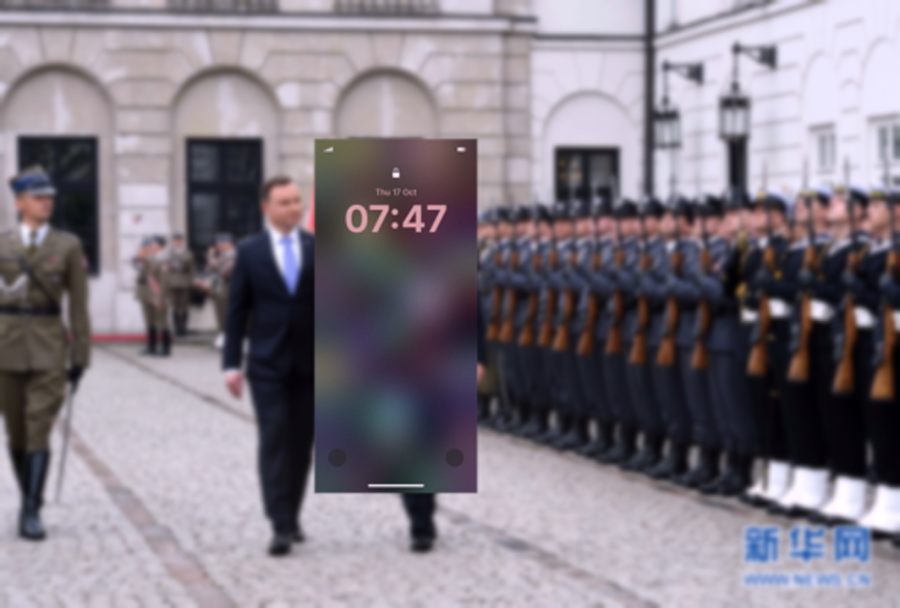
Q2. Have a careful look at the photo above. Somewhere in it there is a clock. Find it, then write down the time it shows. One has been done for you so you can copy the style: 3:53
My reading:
7:47
